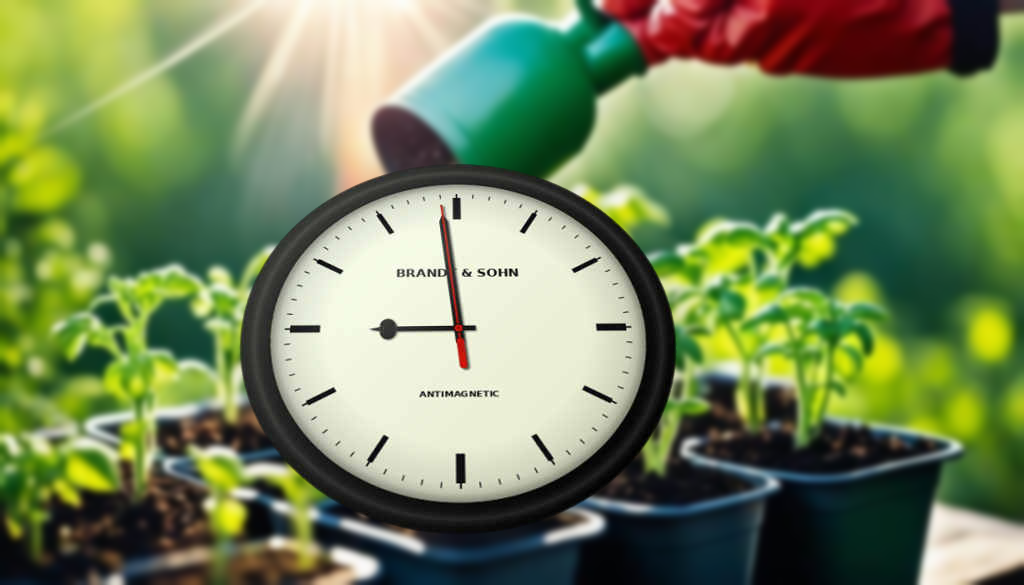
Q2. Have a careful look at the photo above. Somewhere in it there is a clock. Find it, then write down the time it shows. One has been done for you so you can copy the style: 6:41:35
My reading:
8:58:59
